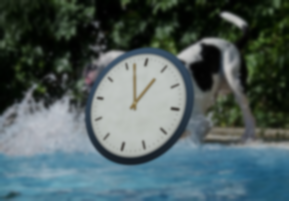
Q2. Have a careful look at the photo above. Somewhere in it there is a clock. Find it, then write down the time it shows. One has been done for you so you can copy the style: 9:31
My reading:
12:57
